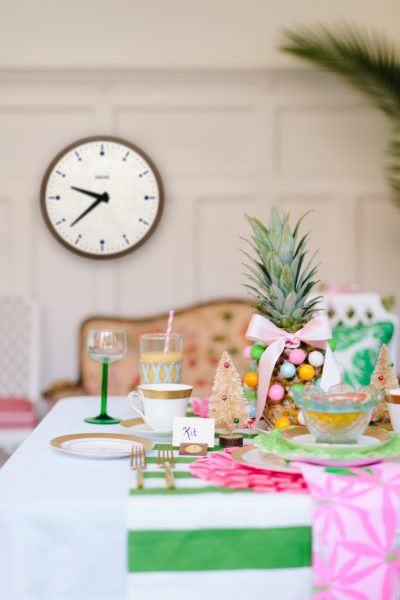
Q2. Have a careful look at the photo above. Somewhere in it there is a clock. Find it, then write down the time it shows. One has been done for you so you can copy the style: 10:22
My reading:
9:38
